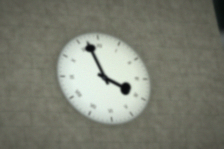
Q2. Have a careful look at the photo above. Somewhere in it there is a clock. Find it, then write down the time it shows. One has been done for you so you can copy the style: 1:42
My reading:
3:57
